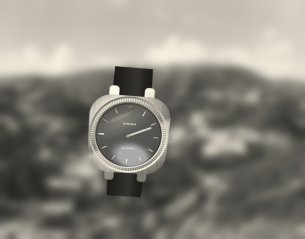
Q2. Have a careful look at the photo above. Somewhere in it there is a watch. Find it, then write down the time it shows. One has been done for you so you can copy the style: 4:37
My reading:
2:11
